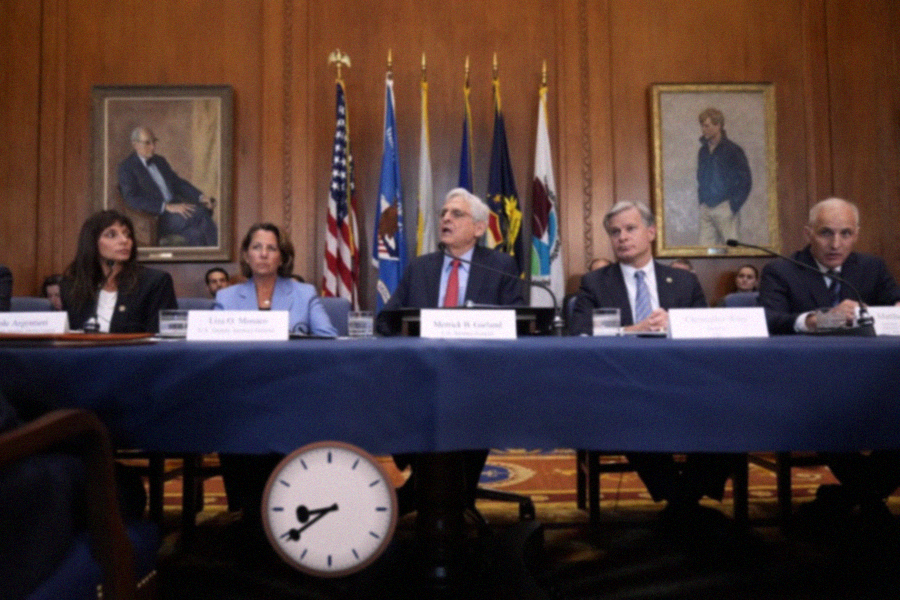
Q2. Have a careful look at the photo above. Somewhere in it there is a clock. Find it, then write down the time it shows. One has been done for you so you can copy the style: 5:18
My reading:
8:39
